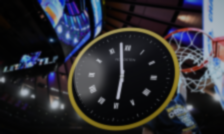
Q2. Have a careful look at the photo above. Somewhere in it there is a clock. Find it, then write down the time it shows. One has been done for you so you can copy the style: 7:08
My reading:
5:58
